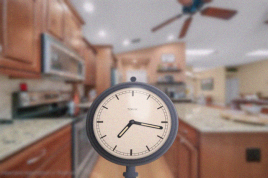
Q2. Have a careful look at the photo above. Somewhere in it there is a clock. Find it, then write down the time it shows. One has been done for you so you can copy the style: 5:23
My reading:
7:17
